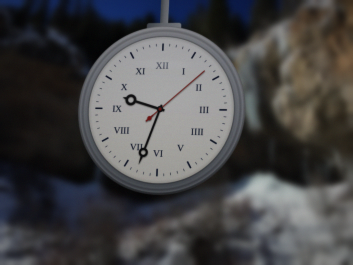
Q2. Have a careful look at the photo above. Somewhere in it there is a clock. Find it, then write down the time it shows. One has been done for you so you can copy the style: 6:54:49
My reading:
9:33:08
